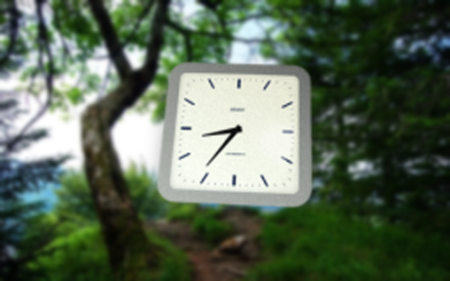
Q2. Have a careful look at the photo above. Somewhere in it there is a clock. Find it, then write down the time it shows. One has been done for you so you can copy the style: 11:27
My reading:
8:36
